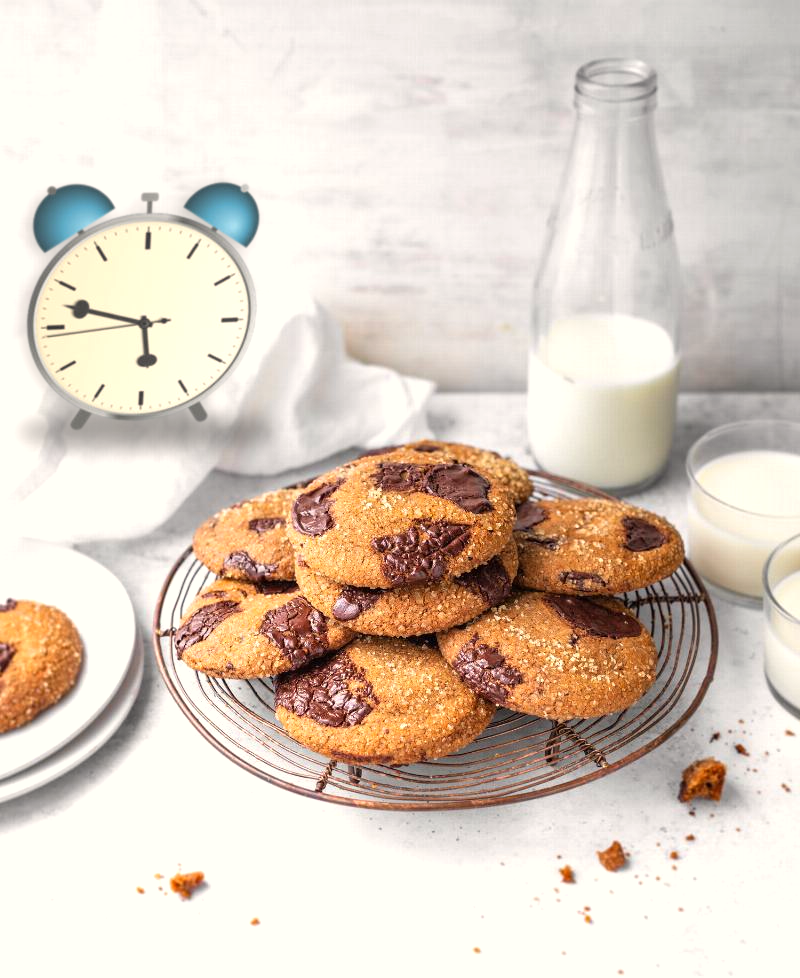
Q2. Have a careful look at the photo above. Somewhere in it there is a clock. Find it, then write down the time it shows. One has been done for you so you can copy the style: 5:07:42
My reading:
5:47:44
